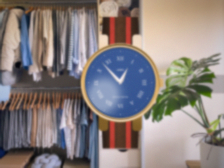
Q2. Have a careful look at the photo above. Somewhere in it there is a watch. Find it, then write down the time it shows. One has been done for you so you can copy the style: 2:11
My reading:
12:53
